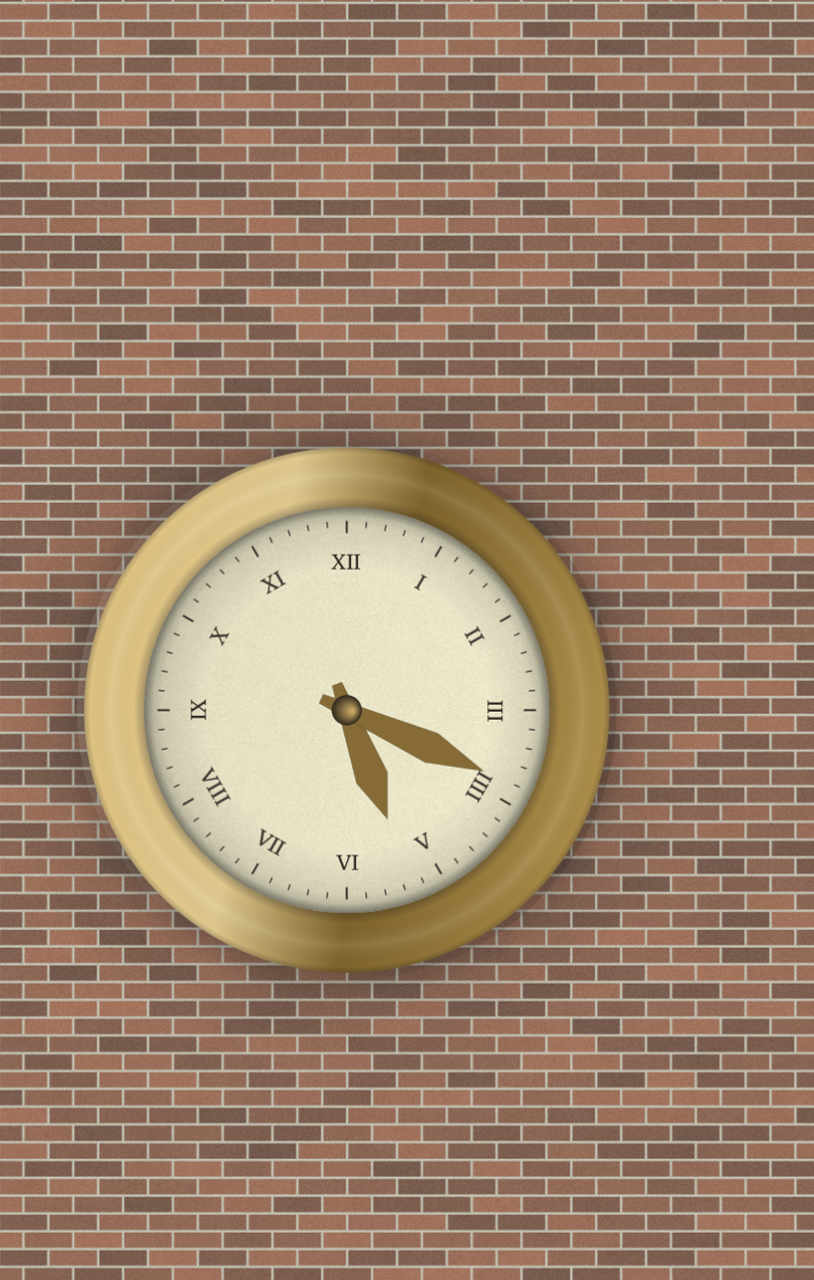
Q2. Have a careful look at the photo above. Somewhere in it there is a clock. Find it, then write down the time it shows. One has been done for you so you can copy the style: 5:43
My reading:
5:19
